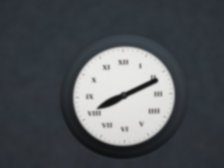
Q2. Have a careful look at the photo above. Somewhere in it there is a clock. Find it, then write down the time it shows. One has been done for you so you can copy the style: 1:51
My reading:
8:11
